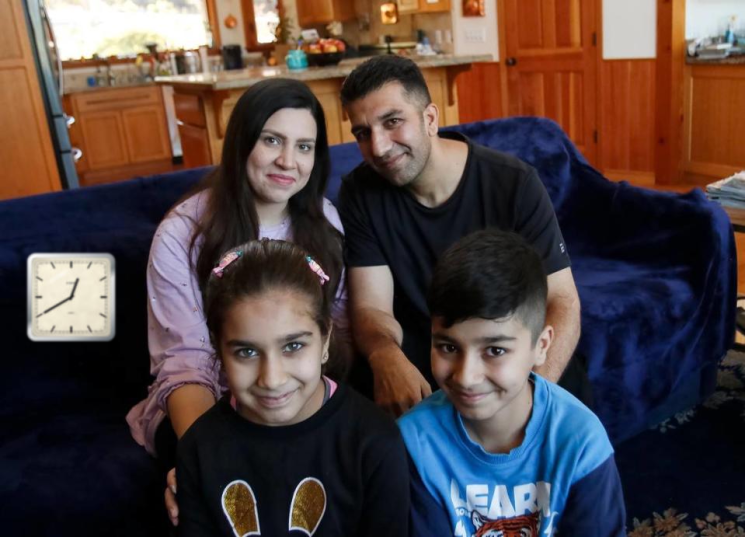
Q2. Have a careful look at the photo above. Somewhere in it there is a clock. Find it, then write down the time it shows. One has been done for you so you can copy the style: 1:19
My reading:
12:40
